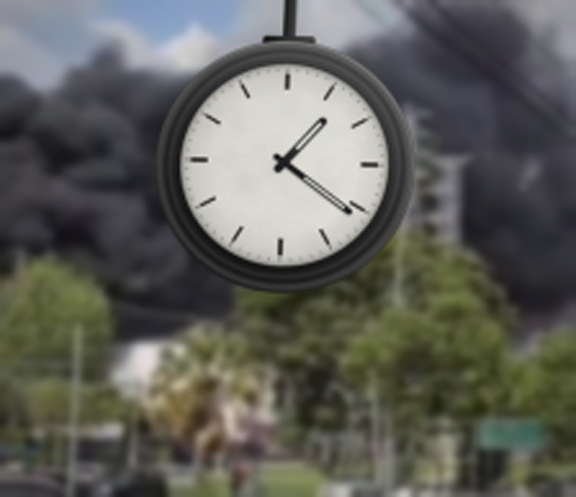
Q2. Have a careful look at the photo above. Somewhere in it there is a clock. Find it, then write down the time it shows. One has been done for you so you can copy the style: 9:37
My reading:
1:21
